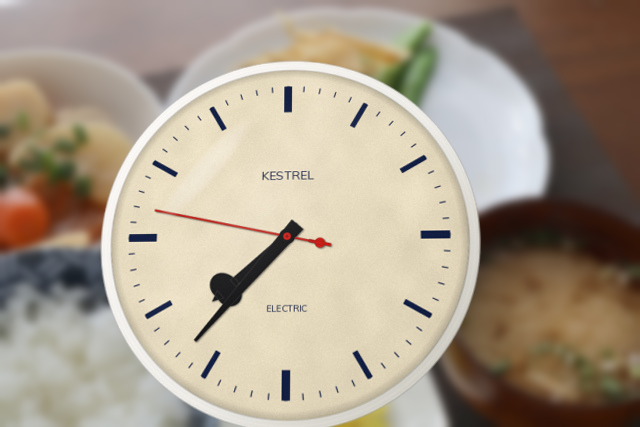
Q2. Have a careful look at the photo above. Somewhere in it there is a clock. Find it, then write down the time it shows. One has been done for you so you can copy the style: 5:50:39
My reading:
7:36:47
